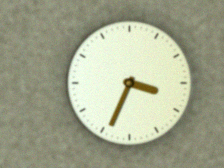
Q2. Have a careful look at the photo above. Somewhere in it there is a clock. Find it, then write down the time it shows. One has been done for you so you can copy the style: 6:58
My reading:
3:34
